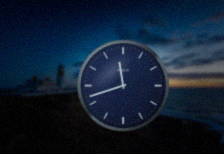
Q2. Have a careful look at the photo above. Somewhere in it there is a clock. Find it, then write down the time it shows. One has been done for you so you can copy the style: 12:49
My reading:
11:42
